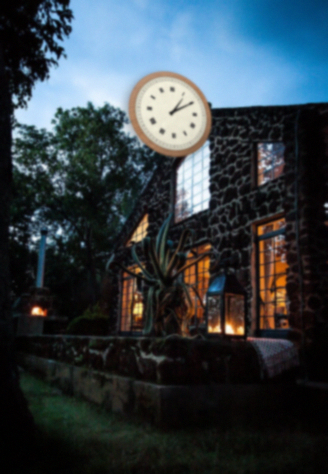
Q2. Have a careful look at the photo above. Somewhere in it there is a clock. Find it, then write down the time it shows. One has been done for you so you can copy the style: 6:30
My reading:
1:10
